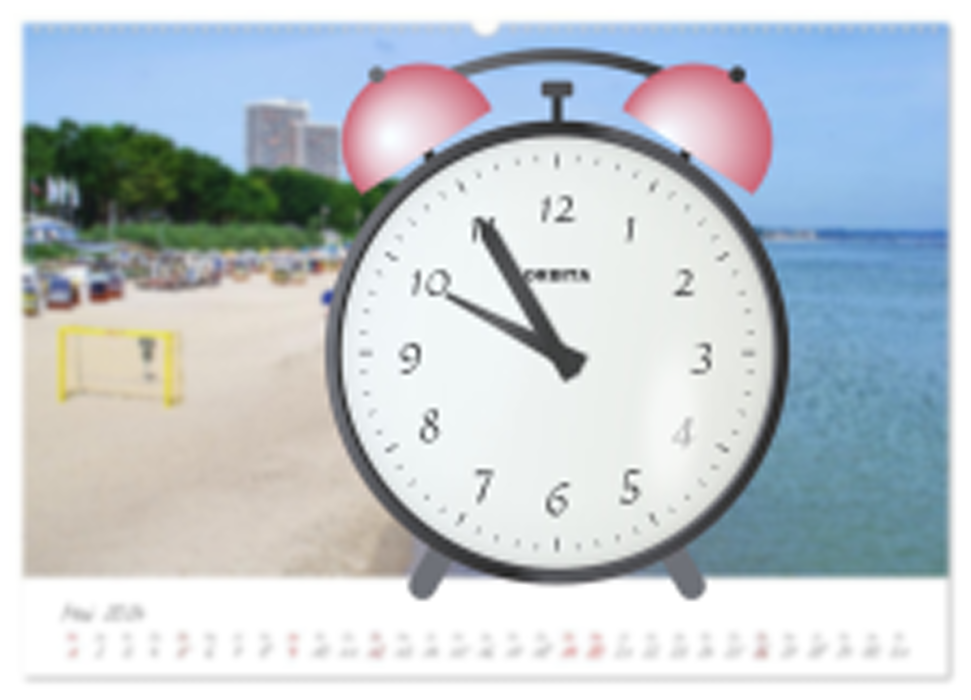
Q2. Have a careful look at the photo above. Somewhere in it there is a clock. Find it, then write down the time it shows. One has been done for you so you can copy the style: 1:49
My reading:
9:55
